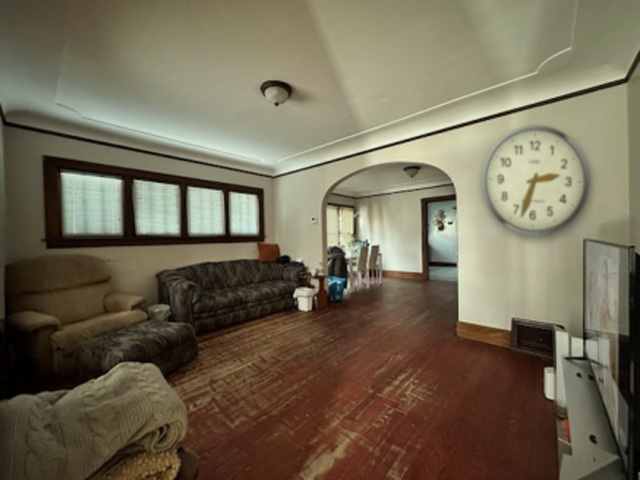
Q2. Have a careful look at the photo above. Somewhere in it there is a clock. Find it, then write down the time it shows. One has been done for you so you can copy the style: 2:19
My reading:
2:33
